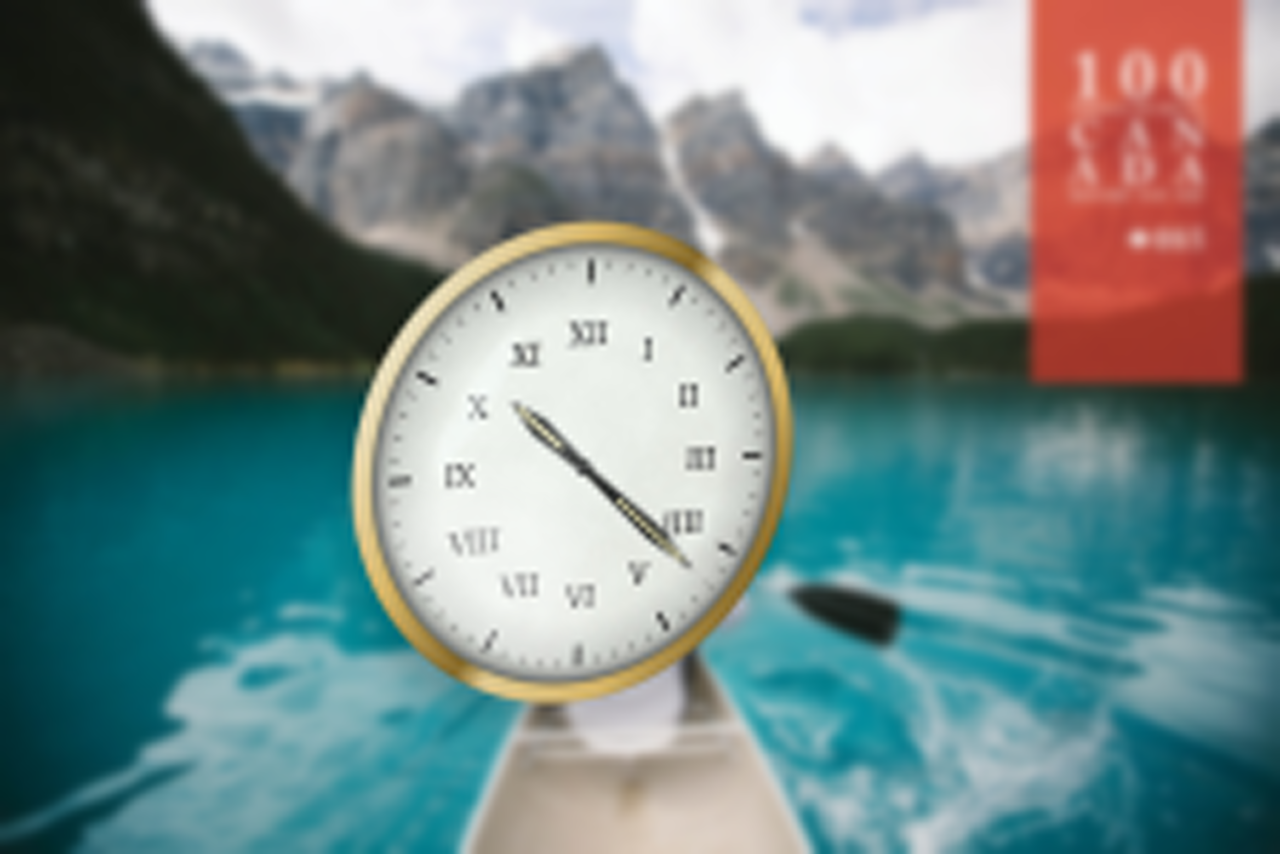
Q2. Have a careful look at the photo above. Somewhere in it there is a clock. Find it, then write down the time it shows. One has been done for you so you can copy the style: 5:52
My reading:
10:22
